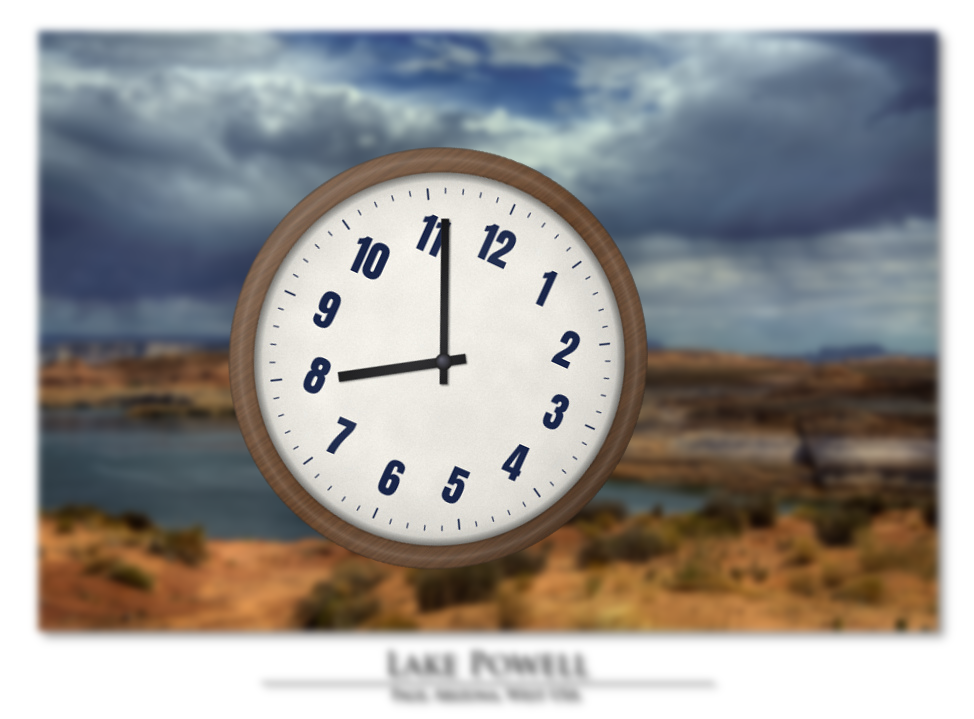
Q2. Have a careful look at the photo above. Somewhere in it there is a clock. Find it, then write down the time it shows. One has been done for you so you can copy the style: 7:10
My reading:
7:56
